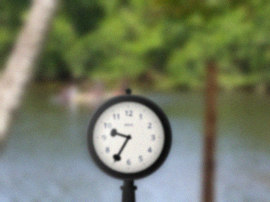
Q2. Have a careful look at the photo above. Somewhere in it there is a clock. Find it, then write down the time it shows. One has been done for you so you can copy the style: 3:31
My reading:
9:35
